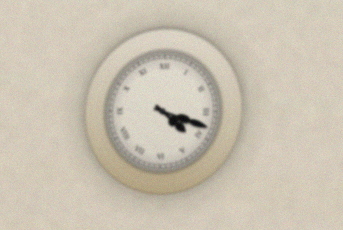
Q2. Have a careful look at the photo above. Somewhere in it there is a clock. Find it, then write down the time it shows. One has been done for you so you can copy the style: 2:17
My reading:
4:18
